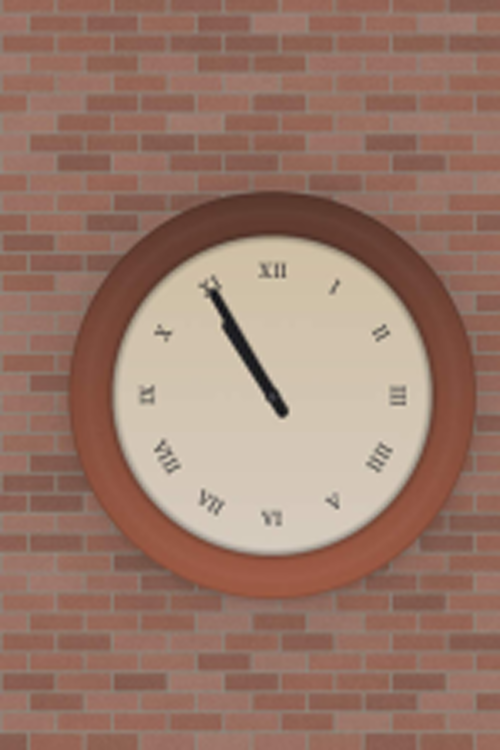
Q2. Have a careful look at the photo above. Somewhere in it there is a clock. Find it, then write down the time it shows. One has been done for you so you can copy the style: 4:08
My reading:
10:55
